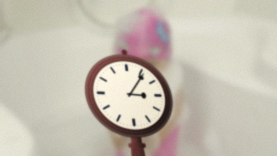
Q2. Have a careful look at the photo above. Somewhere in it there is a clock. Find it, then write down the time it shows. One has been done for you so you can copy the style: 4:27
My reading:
3:06
